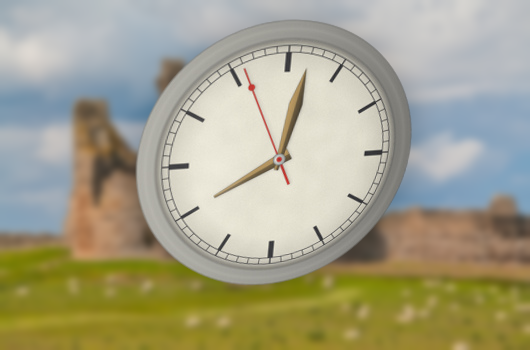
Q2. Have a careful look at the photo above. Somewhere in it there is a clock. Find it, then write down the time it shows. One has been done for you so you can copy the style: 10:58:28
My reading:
8:01:56
